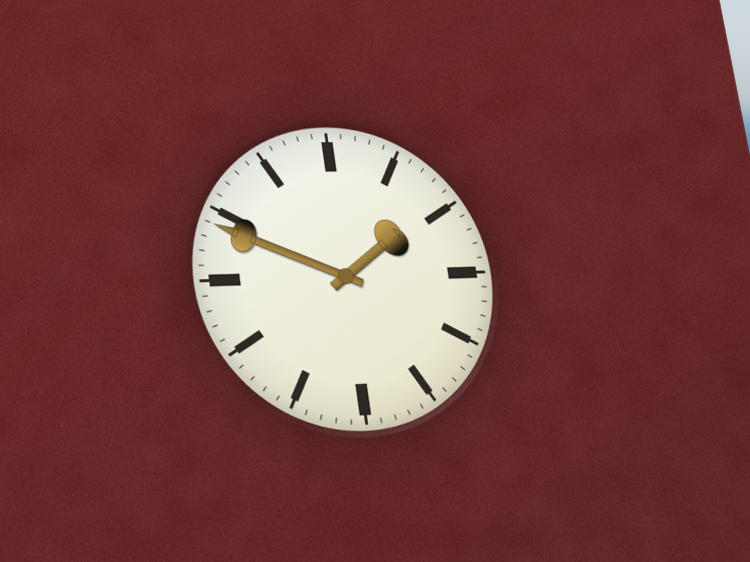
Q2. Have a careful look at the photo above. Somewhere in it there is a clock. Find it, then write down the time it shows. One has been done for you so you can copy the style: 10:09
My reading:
1:49
